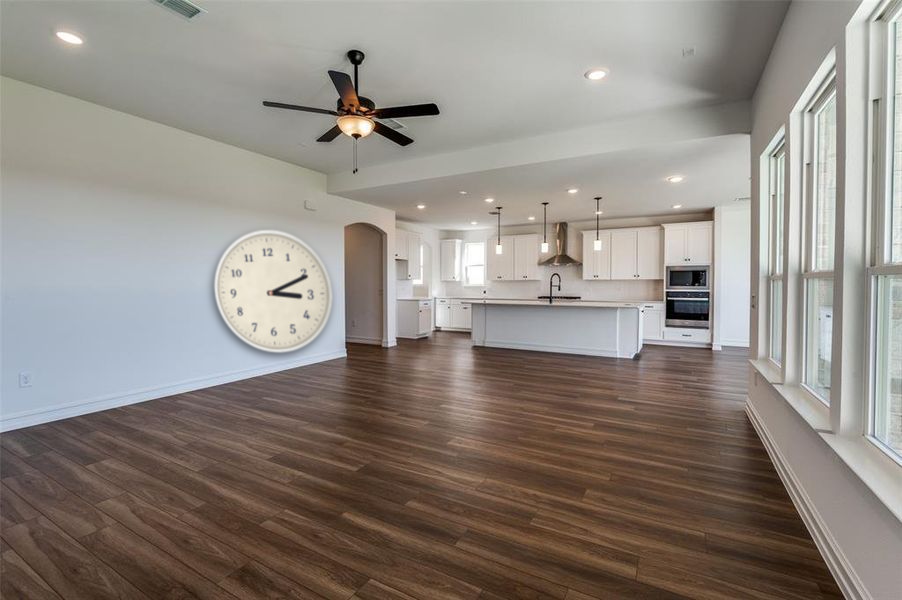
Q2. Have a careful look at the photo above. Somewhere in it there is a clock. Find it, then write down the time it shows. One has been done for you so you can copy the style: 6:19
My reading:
3:11
